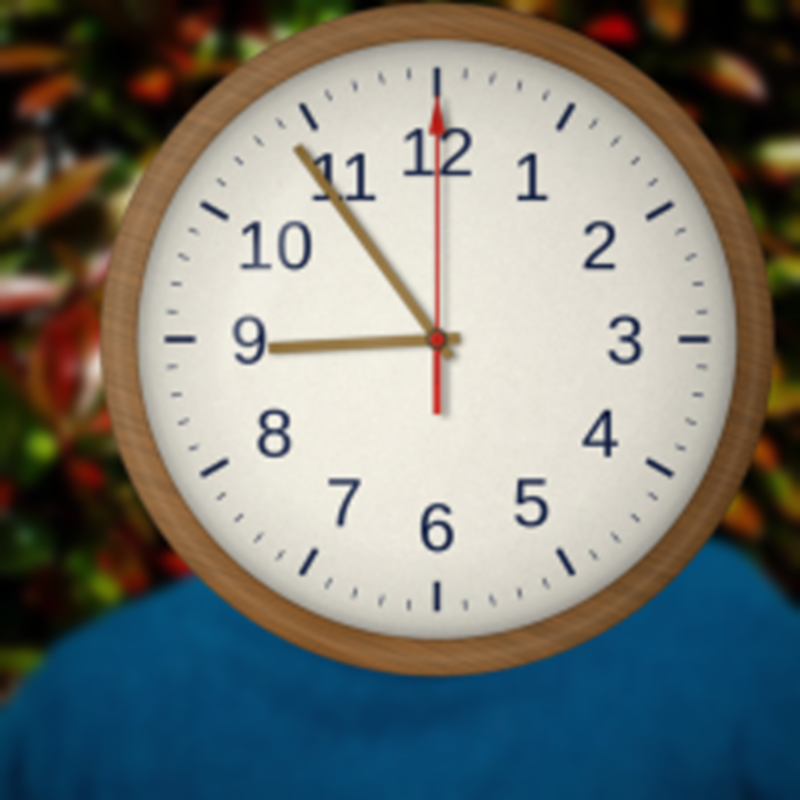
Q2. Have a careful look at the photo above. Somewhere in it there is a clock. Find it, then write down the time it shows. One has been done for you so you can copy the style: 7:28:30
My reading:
8:54:00
